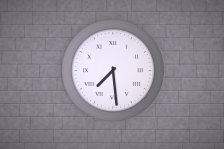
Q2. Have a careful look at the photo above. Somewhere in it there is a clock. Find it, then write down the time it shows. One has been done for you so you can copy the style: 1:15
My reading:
7:29
